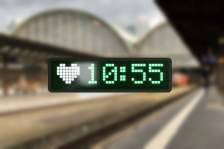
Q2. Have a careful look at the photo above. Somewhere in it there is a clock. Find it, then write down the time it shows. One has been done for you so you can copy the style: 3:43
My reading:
10:55
